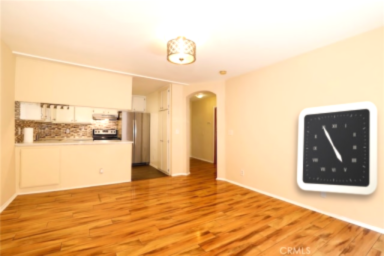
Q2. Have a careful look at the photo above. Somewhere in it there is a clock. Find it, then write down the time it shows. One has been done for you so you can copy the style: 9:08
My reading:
4:55
